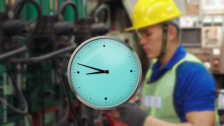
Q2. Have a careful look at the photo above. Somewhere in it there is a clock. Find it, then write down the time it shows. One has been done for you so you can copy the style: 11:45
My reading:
8:48
